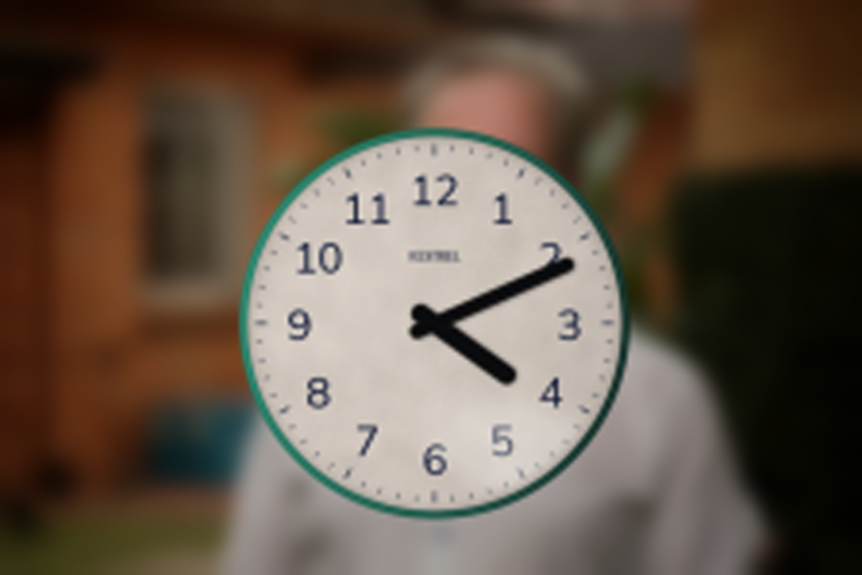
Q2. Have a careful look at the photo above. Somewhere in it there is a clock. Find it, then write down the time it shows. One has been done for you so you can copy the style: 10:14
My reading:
4:11
